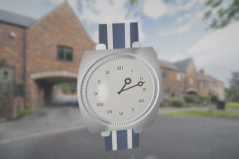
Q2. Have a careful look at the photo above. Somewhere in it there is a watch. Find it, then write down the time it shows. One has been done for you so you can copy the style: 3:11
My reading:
1:12
